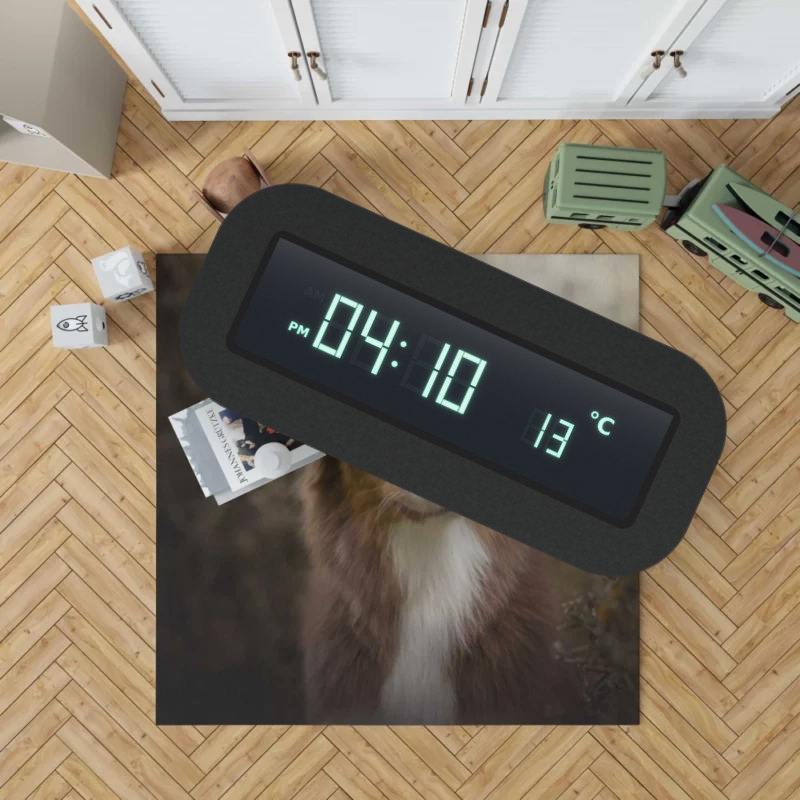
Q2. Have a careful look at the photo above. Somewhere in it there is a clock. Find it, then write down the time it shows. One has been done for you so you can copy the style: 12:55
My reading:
4:10
